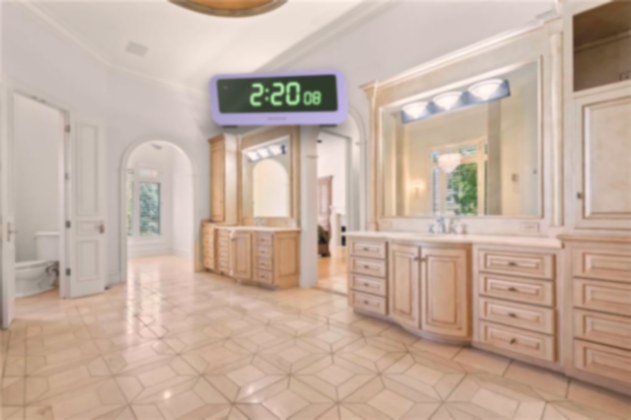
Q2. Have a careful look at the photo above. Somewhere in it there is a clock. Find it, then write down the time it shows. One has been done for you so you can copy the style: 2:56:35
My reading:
2:20:08
